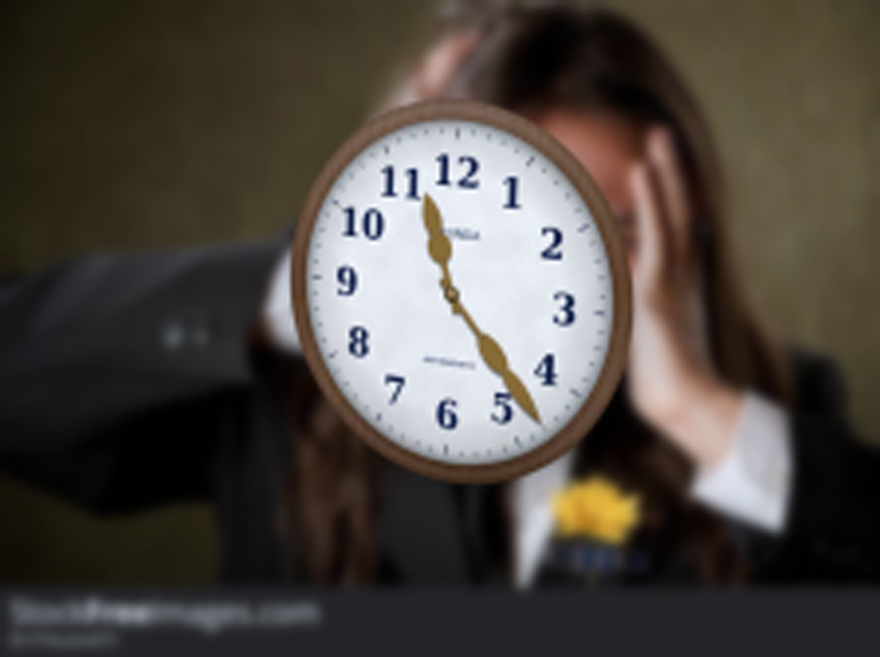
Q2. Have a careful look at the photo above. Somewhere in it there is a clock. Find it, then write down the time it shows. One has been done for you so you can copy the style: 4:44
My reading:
11:23
